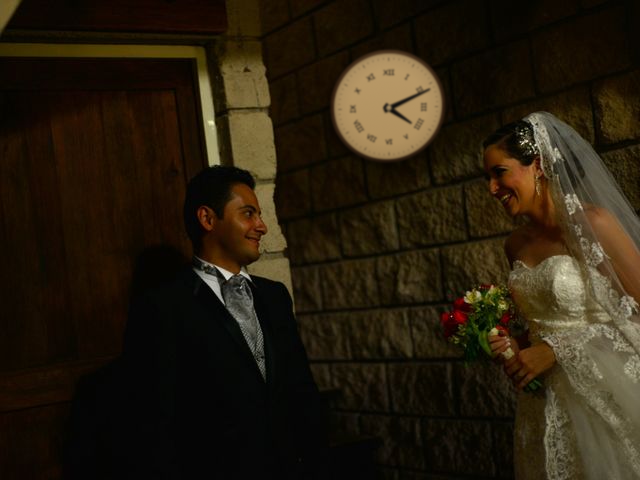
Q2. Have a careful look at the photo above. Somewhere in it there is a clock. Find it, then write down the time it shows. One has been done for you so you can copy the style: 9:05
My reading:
4:11
